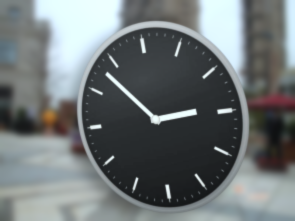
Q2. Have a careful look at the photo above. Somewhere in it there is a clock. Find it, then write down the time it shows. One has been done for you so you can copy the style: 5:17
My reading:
2:53
